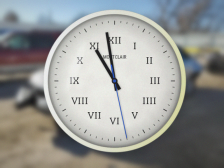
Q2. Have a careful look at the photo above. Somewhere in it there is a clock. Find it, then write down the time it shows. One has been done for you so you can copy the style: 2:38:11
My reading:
10:58:28
